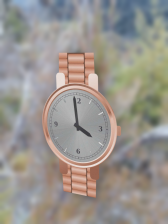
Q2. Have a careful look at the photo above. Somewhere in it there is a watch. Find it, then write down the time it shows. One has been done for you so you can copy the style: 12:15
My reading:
3:59
